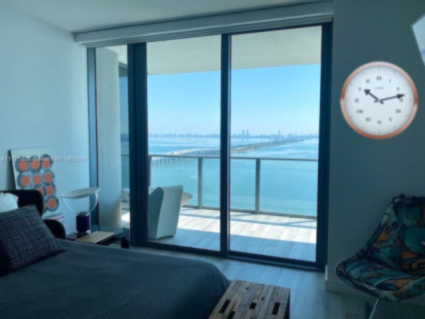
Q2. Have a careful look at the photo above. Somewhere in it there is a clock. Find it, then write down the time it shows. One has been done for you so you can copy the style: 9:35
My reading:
10:13
